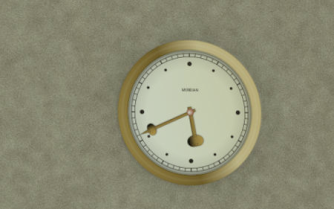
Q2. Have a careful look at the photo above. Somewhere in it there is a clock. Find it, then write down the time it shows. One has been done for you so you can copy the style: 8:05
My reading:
5:41
